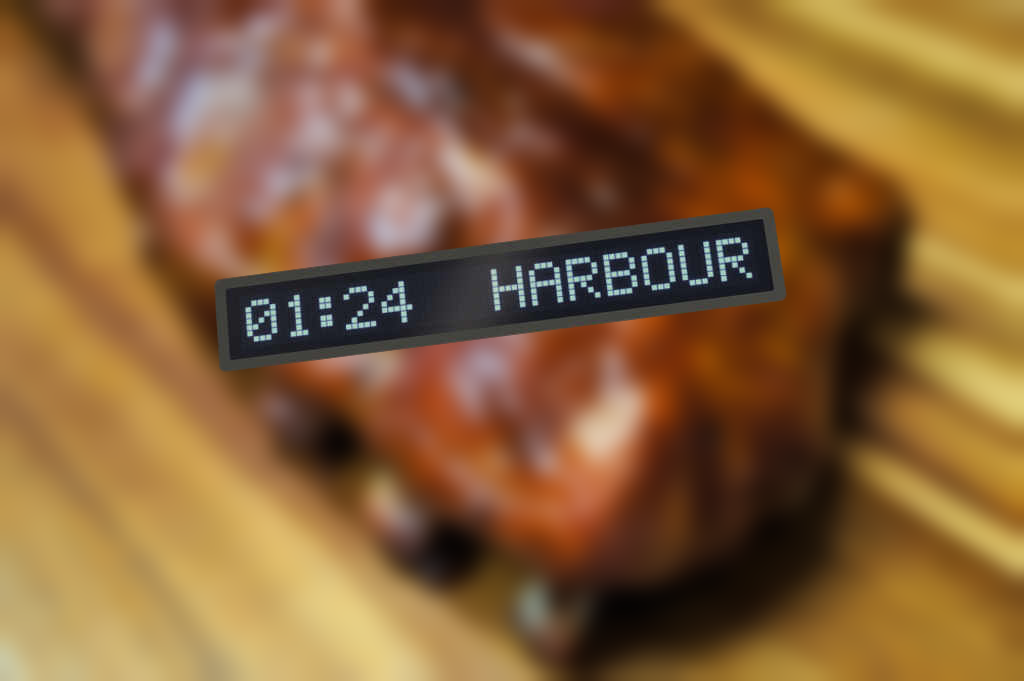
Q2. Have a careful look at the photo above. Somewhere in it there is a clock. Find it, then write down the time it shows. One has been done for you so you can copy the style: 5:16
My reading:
1:24
